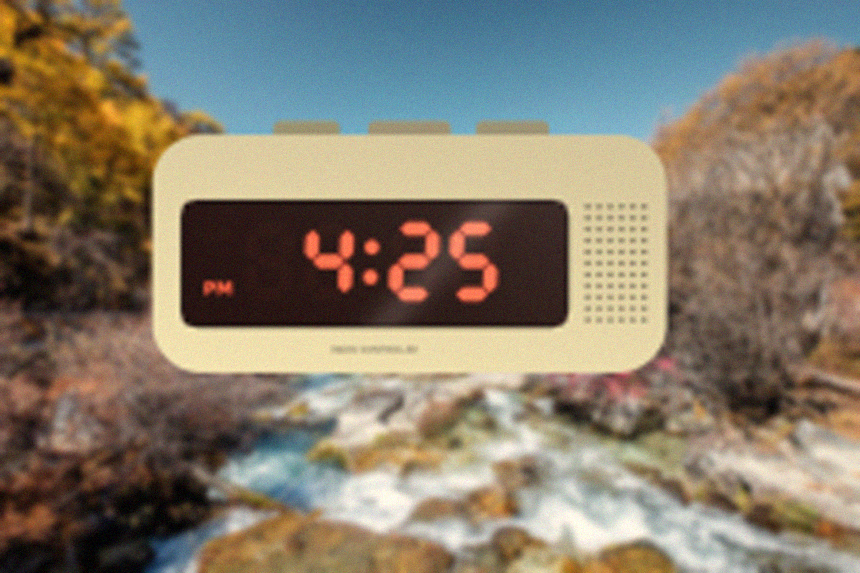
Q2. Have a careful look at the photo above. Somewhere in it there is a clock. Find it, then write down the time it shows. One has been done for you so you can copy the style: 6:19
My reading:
4:25
